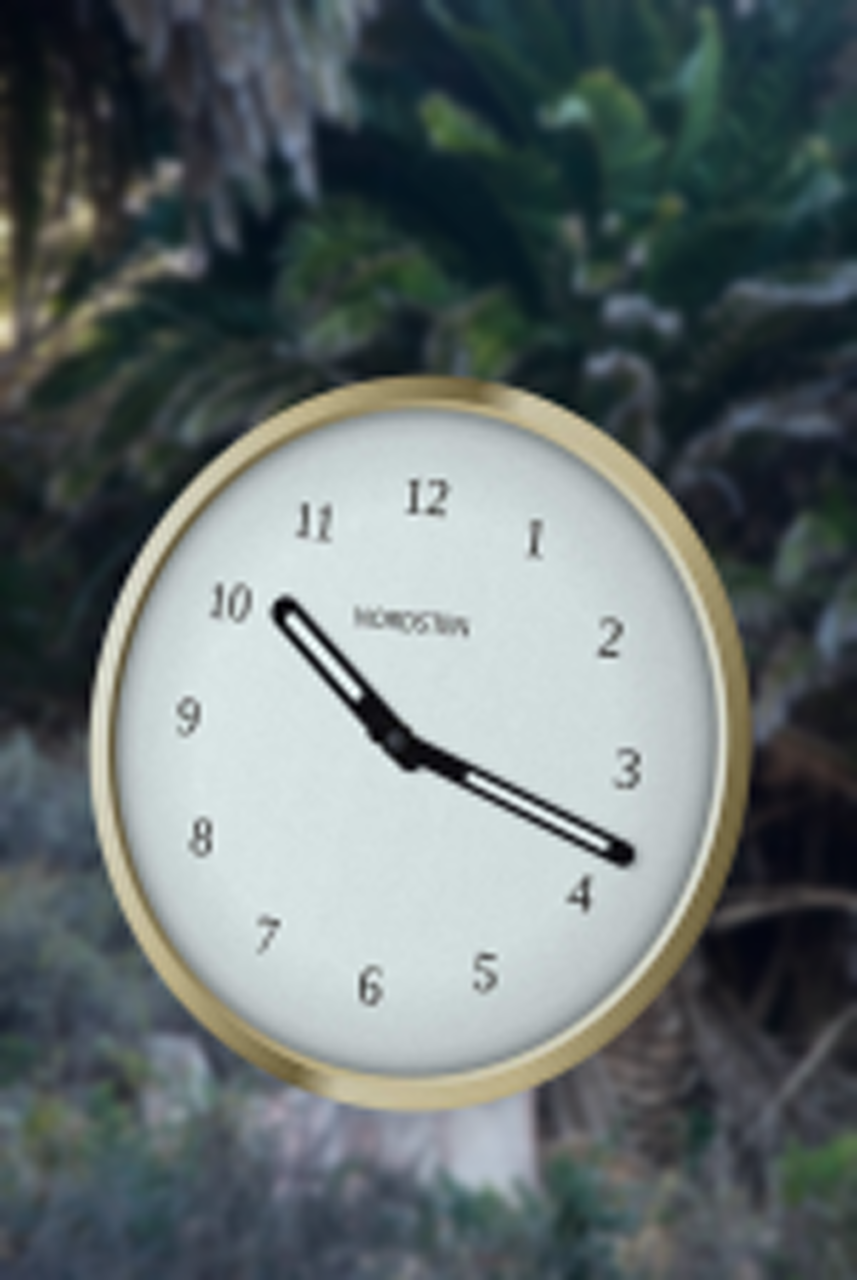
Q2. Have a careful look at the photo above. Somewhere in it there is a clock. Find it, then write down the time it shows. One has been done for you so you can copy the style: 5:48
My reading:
10:18
